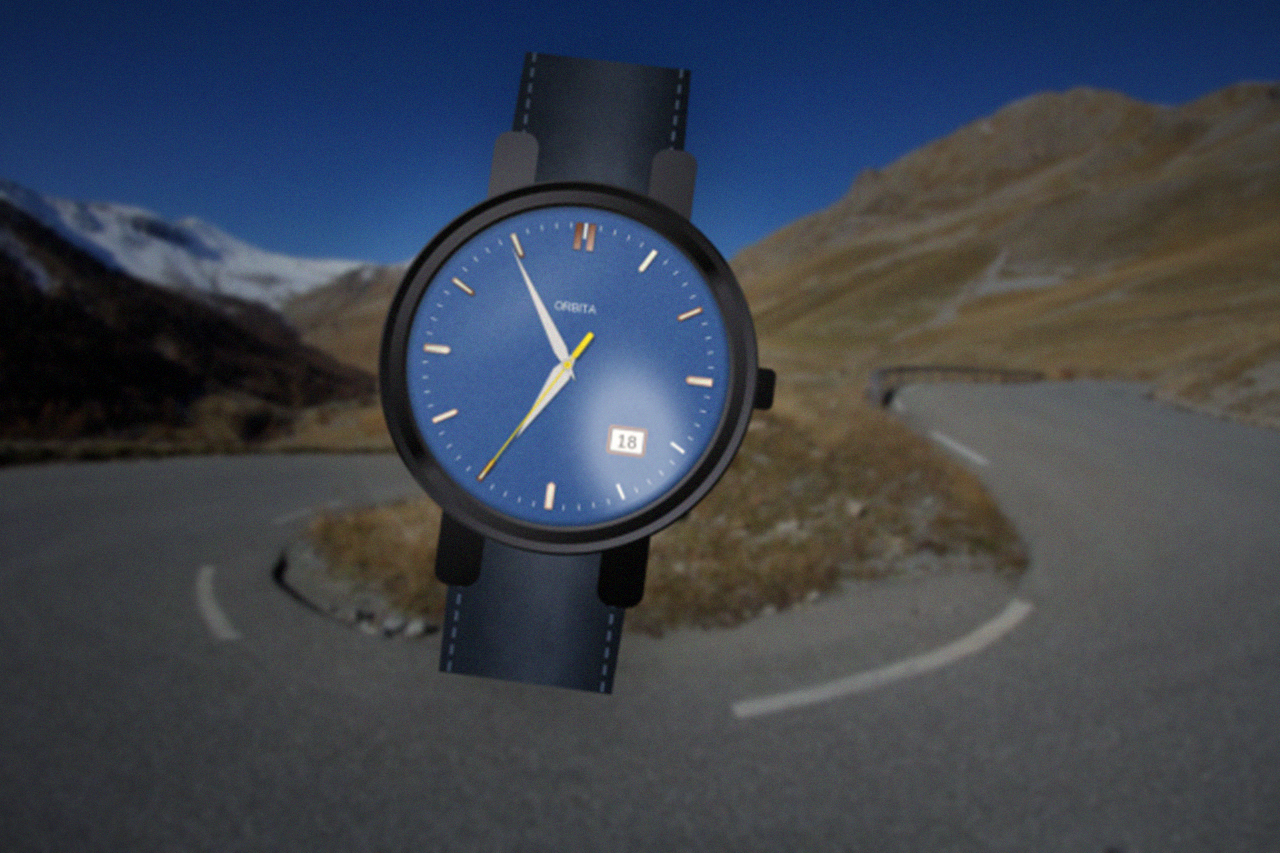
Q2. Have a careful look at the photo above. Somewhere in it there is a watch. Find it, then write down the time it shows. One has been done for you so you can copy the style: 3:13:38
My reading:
6:54:35
